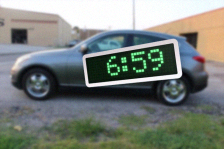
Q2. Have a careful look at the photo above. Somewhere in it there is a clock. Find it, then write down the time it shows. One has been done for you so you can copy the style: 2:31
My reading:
6:59
